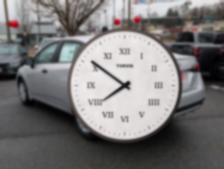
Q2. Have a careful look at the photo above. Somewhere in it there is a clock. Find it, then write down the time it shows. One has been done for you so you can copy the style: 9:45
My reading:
7:51
